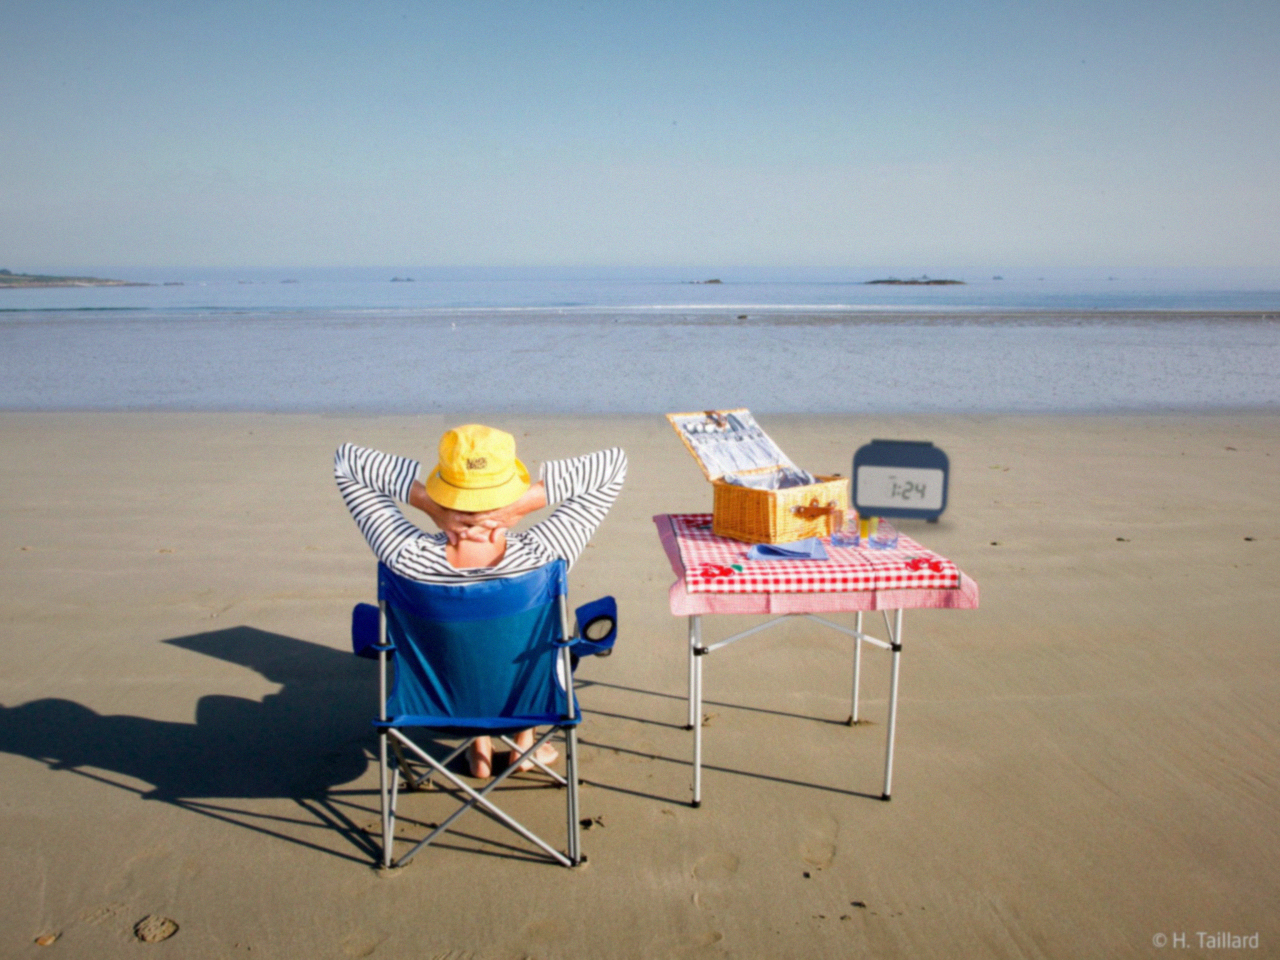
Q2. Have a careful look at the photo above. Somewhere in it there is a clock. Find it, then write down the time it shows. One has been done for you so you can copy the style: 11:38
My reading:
1:24
